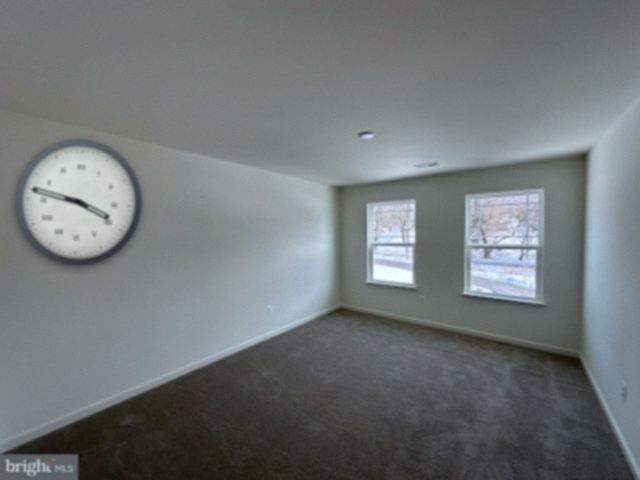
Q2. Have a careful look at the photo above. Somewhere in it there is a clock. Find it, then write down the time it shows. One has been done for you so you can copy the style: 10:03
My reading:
3:47
